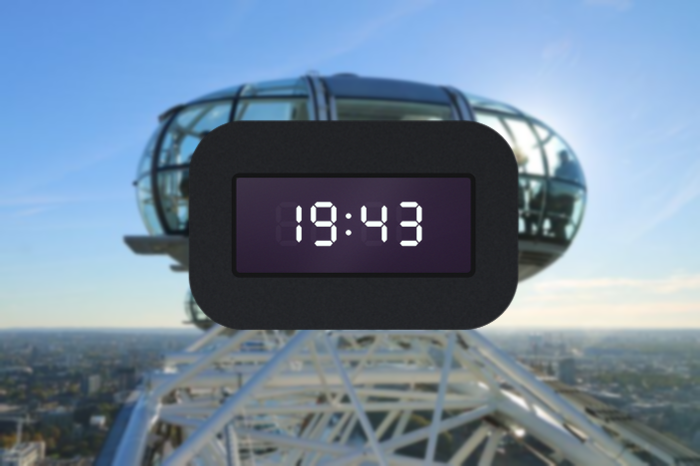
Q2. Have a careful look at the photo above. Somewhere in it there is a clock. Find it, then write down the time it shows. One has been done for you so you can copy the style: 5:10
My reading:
19:43
